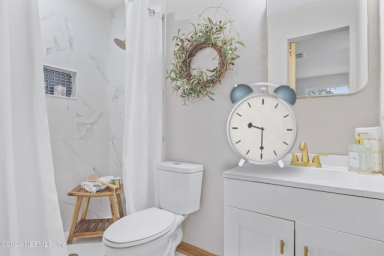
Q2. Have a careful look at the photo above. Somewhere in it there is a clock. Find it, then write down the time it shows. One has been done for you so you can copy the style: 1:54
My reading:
9:30
